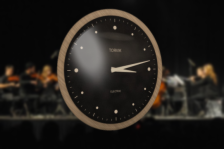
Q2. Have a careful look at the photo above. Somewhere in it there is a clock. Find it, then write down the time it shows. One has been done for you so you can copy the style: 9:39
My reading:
3:13
